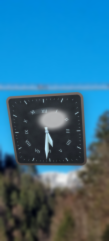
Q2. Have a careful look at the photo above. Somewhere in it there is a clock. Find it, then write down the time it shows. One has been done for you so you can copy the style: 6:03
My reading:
5:31
